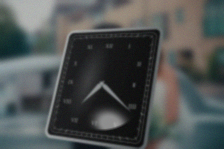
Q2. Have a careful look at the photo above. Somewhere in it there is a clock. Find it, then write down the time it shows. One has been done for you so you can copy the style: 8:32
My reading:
7:21
